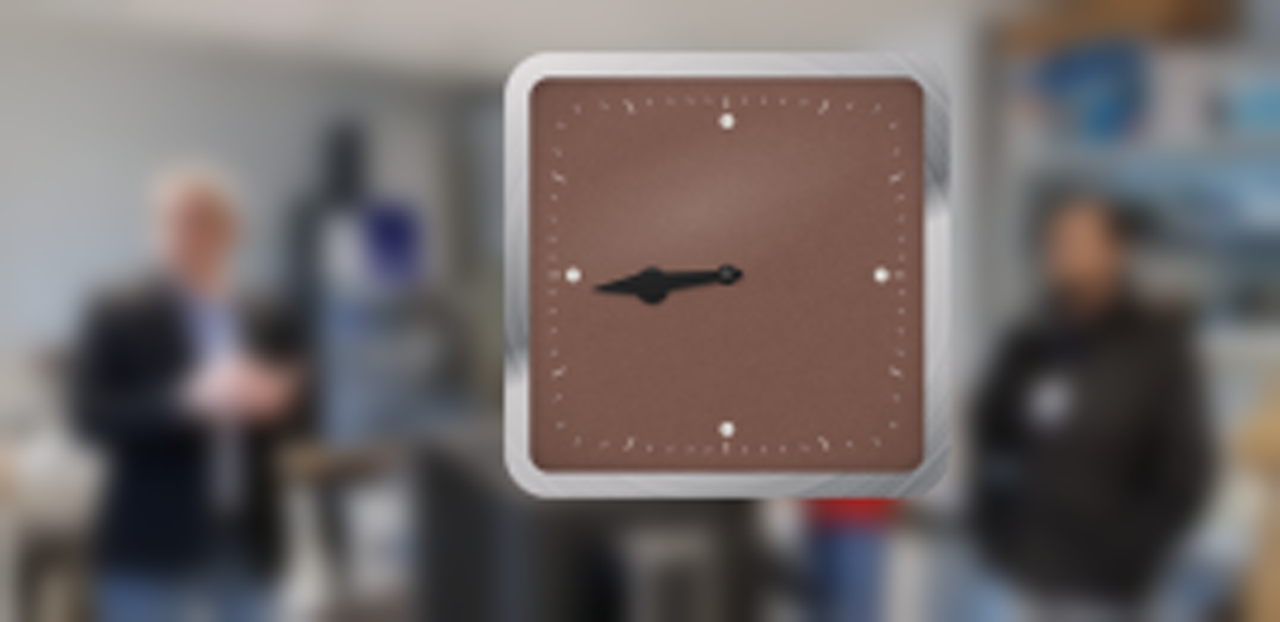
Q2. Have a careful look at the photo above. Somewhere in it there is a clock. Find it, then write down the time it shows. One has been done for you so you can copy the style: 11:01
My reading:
8:44
